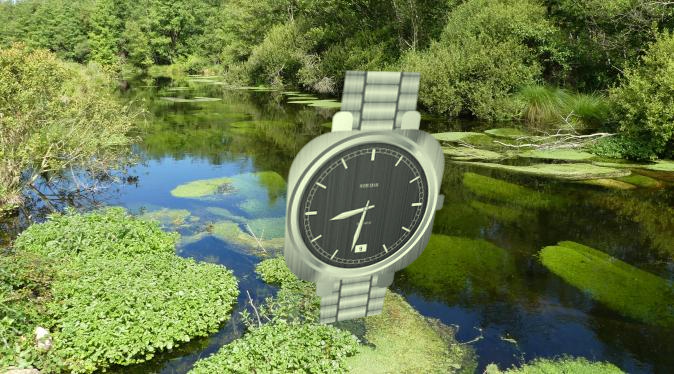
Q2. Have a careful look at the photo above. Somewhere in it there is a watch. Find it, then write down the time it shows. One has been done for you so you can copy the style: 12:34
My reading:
8:32
